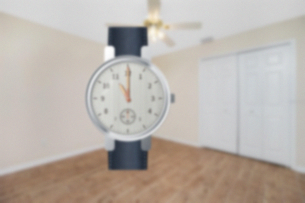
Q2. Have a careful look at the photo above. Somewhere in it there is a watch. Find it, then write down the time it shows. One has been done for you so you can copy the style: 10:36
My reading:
11:00
